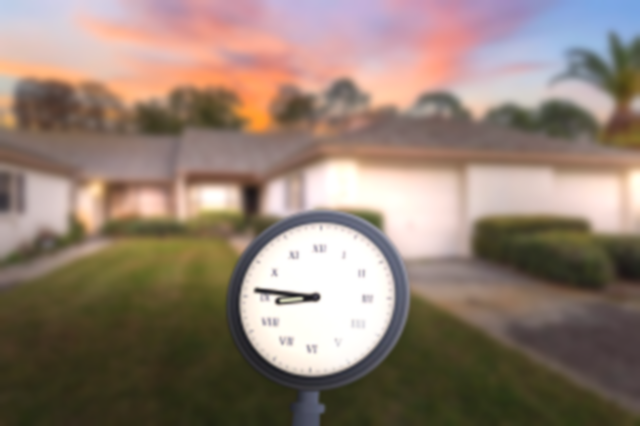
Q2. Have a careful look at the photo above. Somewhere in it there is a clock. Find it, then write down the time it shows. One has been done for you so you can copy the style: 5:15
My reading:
8:46
